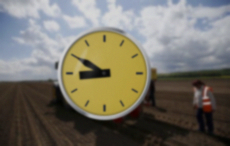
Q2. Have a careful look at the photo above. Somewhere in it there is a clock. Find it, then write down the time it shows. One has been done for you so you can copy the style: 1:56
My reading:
8:50
